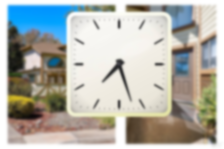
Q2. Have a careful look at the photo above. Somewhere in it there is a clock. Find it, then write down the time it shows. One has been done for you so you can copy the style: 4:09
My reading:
7:27
